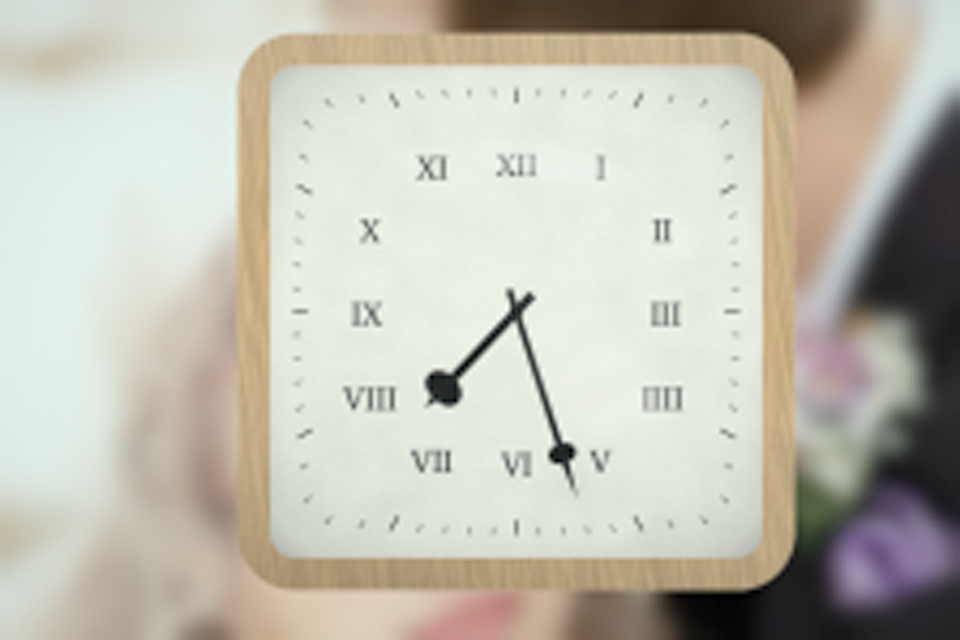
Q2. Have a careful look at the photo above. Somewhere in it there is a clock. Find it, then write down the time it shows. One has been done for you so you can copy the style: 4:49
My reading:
7:27
